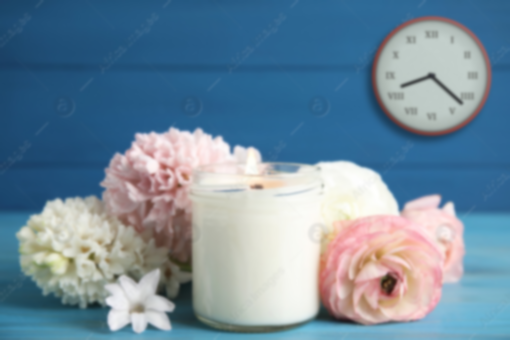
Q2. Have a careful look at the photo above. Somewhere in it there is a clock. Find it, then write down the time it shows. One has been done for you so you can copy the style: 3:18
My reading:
8:22
